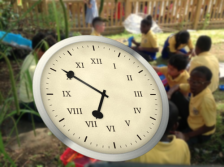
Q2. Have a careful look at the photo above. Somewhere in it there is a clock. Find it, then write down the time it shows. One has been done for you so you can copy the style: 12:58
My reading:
6:51
